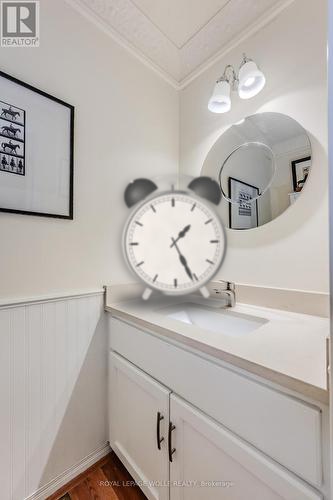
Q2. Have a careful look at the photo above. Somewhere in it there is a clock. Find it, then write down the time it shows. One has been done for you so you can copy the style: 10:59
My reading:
1:26
